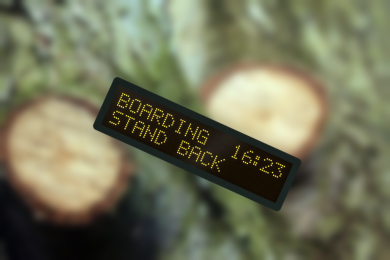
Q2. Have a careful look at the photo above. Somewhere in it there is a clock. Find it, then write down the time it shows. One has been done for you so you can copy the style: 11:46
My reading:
16:23
